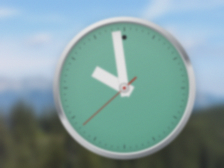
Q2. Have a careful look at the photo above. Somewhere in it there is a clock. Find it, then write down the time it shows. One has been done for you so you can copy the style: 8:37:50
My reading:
9:58:38
